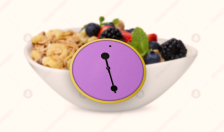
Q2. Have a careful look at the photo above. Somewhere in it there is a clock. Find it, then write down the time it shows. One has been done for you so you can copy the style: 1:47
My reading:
11:27
